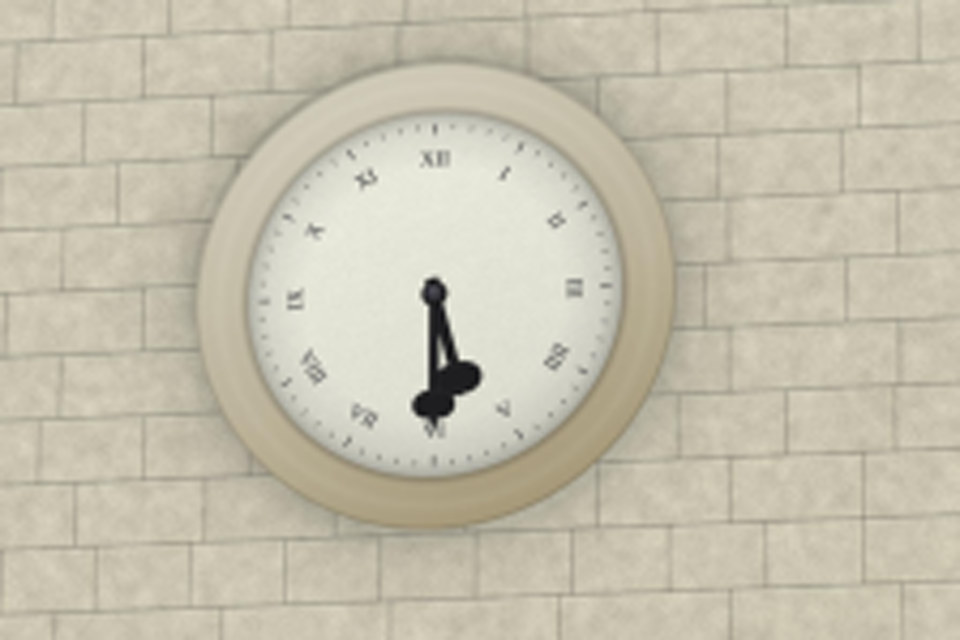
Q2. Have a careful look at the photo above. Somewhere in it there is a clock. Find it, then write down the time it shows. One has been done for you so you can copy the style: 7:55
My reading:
5:30
